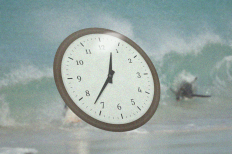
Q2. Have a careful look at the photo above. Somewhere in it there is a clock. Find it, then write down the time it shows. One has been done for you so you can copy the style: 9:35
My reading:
12:37
